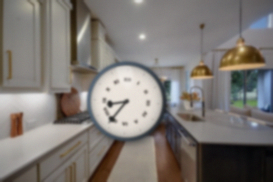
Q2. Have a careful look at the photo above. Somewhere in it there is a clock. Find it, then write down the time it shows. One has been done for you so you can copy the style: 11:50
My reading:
8:36
